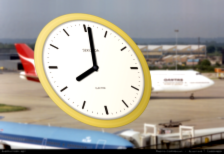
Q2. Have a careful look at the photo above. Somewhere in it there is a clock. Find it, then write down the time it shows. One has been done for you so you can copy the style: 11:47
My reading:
8:01
